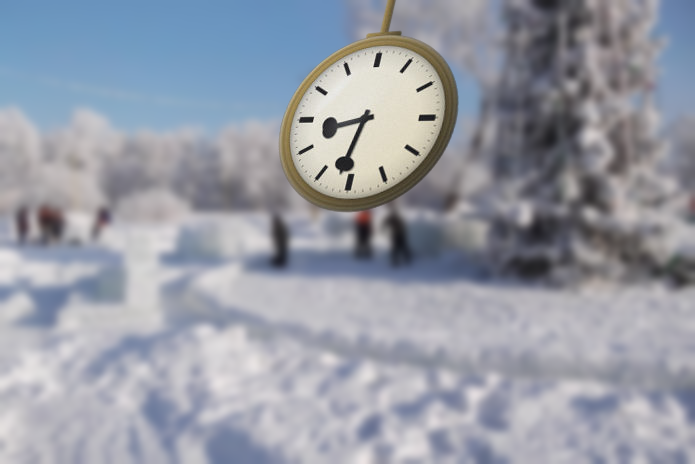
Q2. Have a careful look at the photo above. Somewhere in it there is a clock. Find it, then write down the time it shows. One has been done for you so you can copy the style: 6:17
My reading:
8:32
